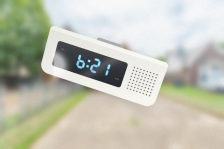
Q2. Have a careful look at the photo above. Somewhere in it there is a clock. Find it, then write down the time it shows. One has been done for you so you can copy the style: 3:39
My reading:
6:21
